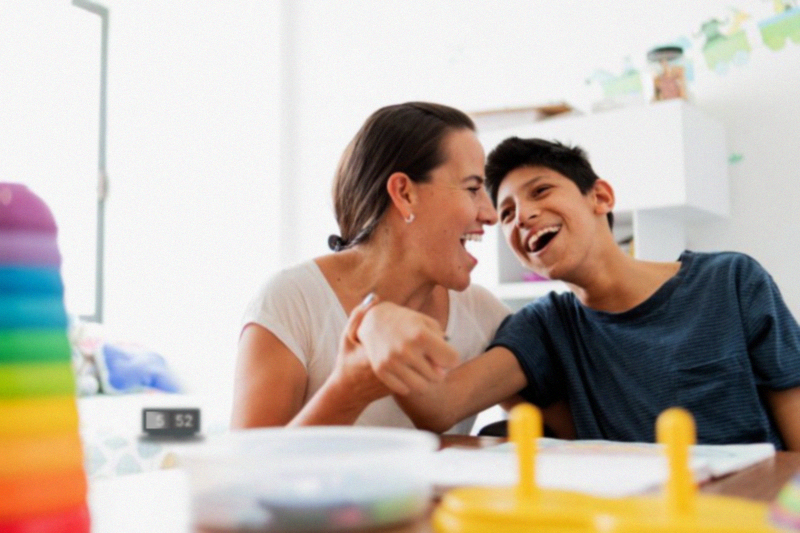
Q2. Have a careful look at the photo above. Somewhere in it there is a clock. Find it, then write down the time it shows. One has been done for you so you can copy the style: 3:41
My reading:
5:52
